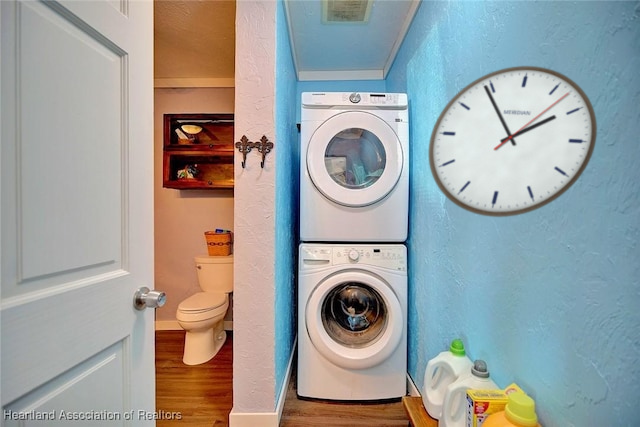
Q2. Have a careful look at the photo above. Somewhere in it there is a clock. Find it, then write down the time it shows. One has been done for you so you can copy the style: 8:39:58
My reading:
1:54:07
